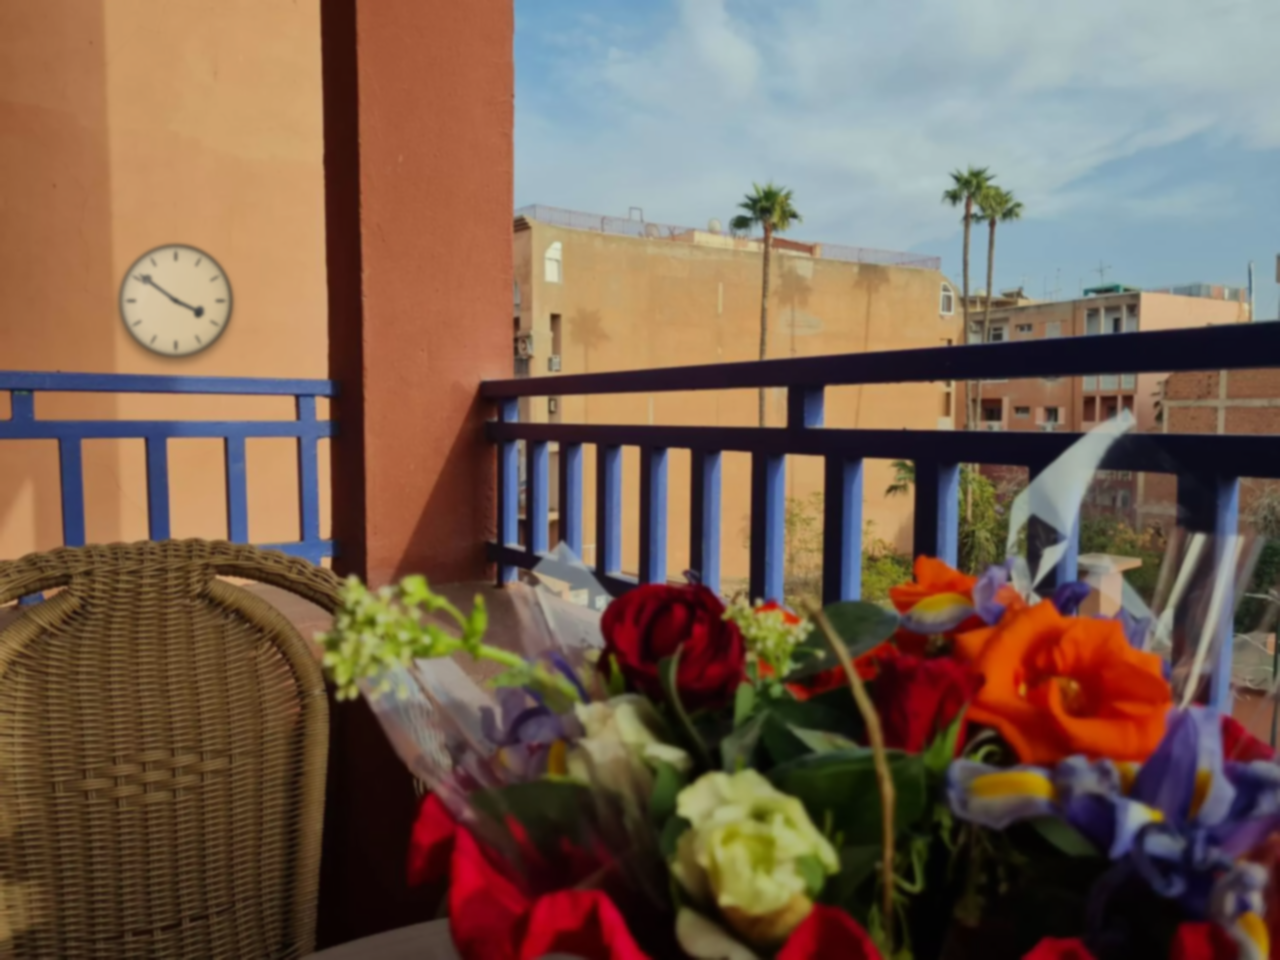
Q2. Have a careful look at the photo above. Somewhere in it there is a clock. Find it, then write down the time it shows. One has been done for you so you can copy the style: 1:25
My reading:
3:51
